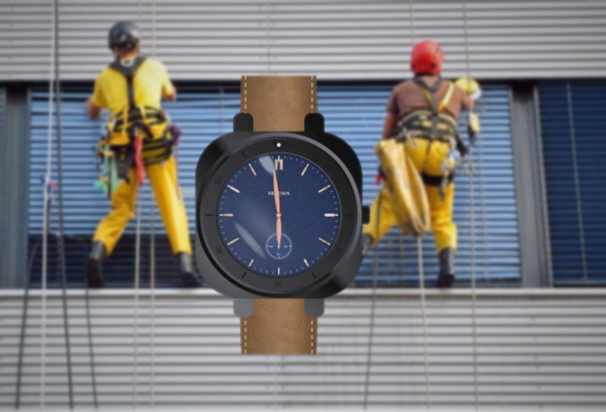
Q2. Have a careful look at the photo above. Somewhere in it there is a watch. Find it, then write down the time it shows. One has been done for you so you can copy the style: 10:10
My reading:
5:59
